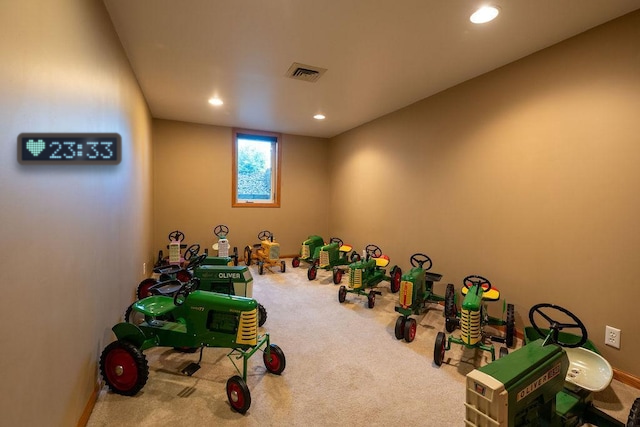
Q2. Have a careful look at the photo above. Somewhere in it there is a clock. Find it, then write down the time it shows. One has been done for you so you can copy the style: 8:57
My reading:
23:33
